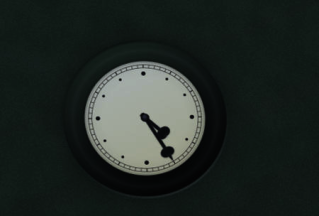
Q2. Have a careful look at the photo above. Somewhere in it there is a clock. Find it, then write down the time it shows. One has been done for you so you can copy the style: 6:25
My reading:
4:25
